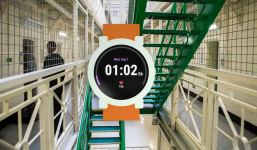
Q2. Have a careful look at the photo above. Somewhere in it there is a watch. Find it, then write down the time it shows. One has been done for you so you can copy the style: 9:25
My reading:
1:02
